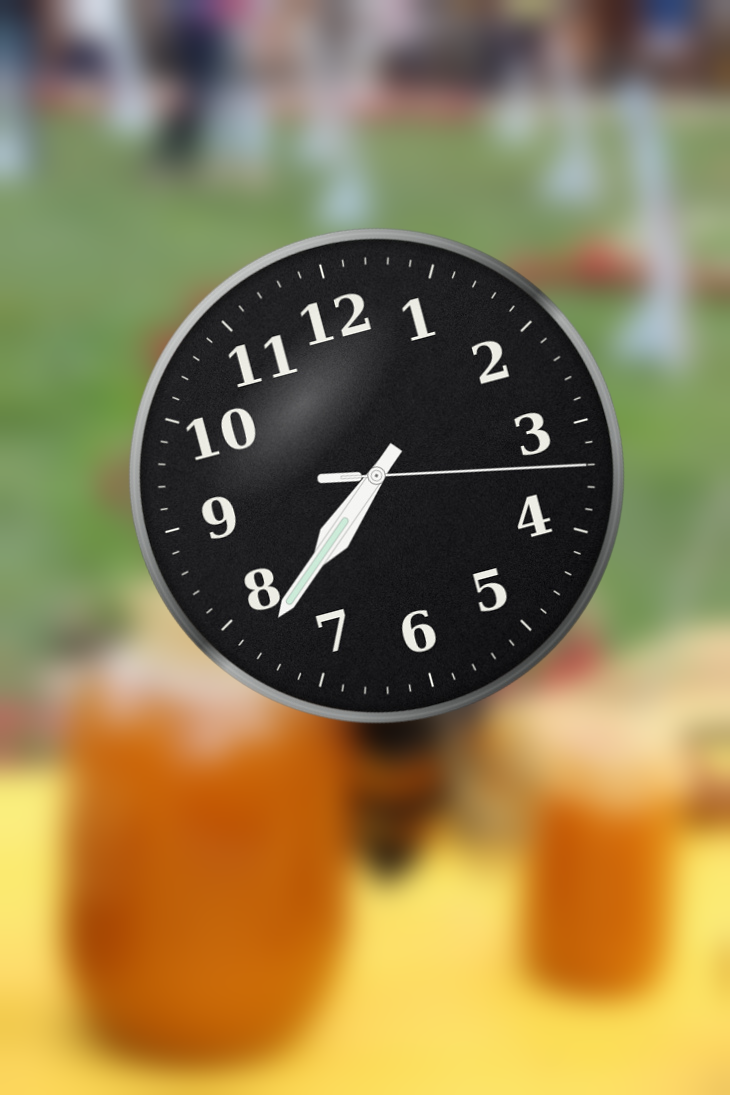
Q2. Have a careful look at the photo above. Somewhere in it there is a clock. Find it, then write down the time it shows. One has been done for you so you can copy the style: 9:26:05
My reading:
7:38:17
